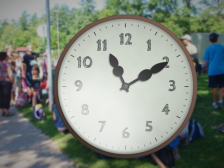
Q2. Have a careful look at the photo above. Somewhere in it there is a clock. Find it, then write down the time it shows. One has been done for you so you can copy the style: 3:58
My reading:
11:10
